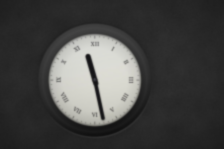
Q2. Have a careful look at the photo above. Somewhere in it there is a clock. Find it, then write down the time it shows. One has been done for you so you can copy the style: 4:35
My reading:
11:28
